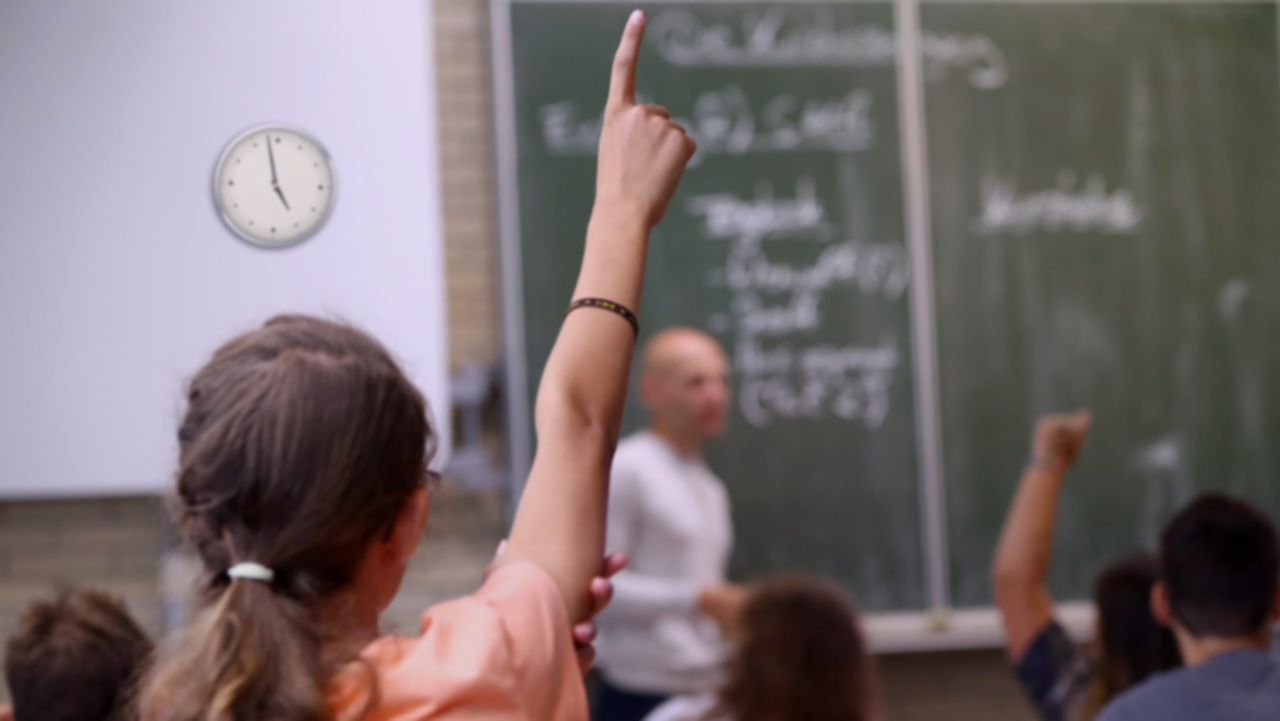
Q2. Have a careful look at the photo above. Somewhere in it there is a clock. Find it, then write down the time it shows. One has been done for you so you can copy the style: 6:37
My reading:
4:58
